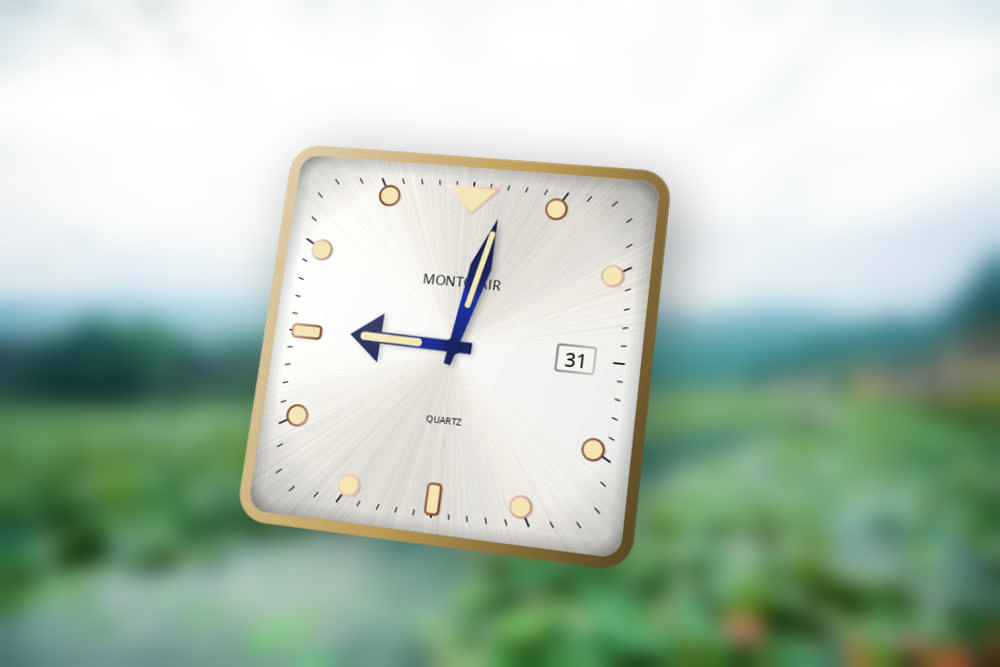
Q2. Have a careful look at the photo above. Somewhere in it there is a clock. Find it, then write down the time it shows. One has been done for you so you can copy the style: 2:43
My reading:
9:02
